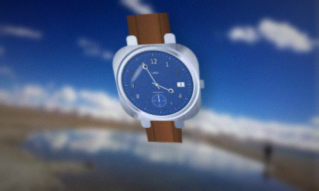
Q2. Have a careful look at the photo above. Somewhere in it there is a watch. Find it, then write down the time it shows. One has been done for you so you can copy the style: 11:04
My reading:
3:56
